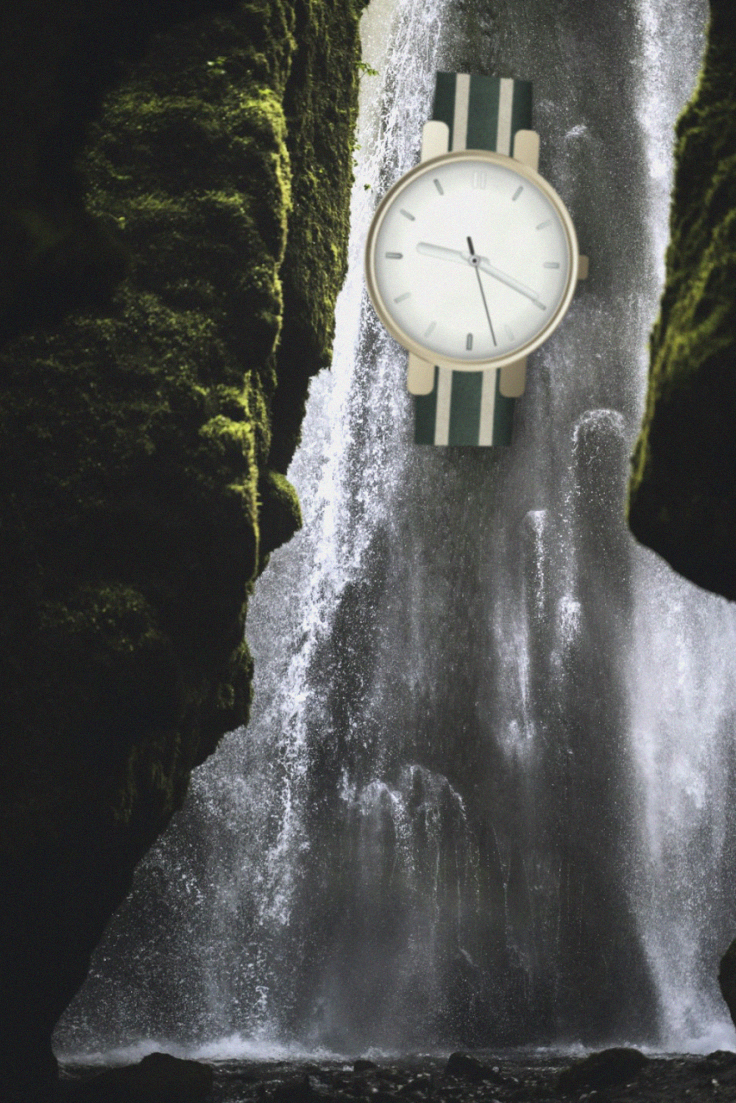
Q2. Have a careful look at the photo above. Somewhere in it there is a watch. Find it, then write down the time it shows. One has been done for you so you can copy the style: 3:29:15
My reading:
9:19:27
